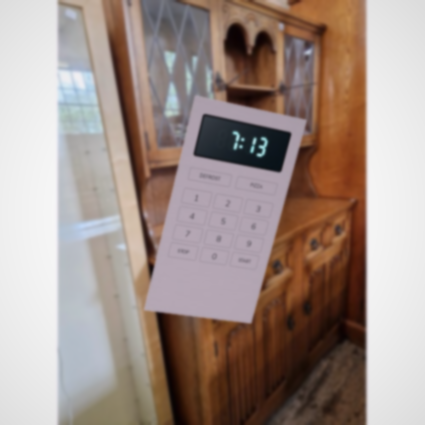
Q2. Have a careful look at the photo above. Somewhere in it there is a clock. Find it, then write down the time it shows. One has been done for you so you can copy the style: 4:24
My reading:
7:13
